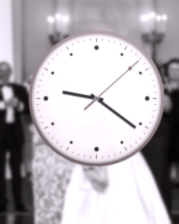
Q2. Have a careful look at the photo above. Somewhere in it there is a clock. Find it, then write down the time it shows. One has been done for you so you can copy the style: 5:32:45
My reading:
9:21:08
